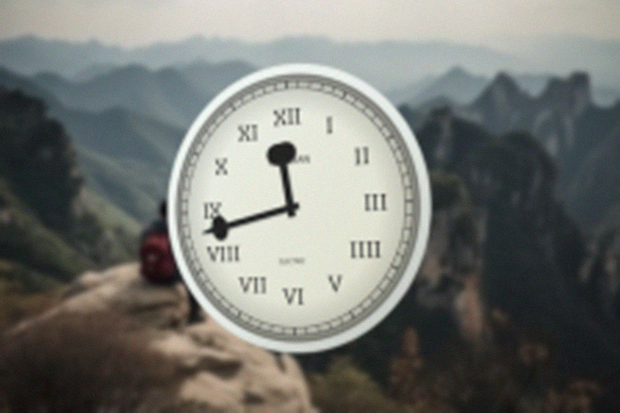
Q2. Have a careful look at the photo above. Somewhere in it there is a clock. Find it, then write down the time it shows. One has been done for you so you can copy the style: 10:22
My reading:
11:43
